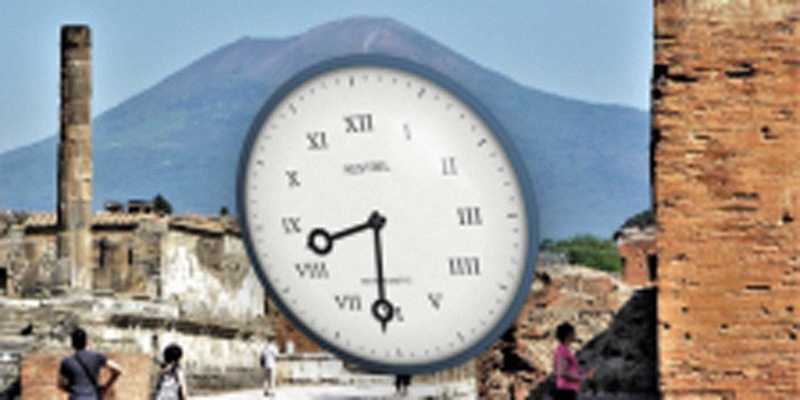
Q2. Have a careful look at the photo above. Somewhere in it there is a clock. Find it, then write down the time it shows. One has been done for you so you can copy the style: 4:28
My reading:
8:31
